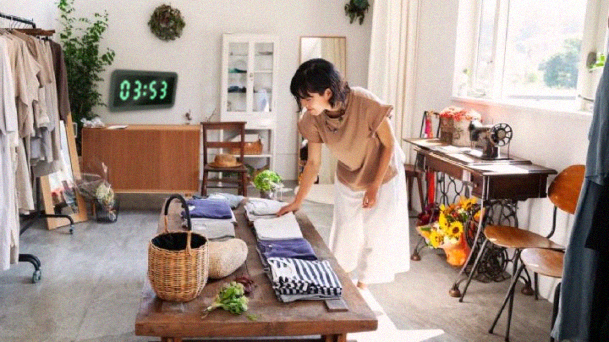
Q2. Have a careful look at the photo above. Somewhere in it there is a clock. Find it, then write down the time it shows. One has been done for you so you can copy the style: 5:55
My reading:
3:53
